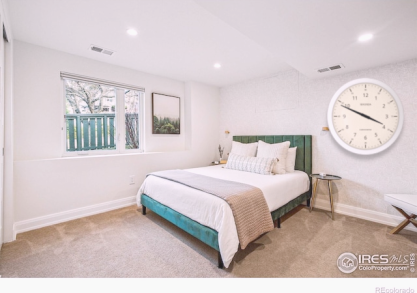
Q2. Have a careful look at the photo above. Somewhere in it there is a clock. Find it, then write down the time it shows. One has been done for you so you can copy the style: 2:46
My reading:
3:49
